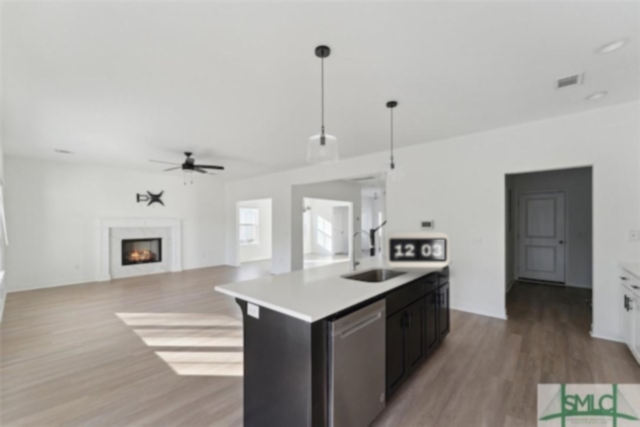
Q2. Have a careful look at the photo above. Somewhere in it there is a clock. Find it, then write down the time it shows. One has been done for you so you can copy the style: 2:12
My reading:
12:03
